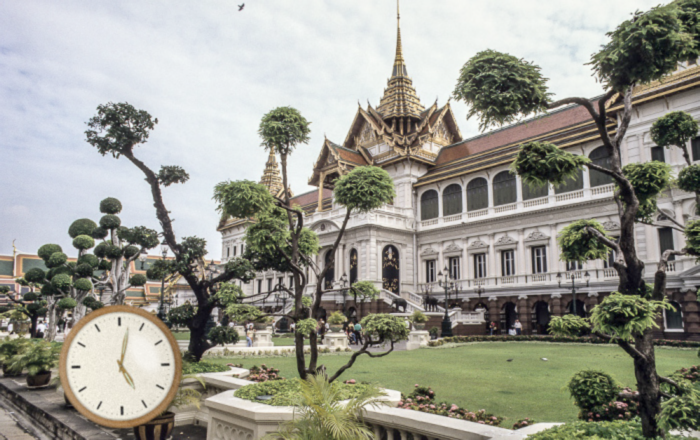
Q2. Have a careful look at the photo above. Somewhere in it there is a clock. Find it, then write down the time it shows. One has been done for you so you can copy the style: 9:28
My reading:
5:02
